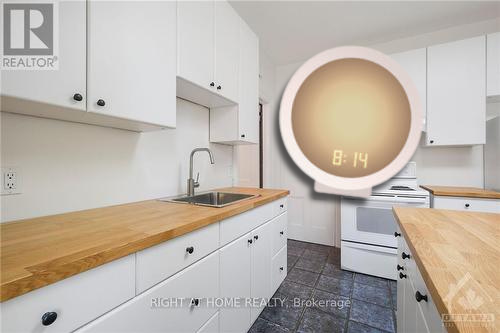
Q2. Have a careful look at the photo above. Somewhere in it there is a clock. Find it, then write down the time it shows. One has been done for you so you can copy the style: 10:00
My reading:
8:14
